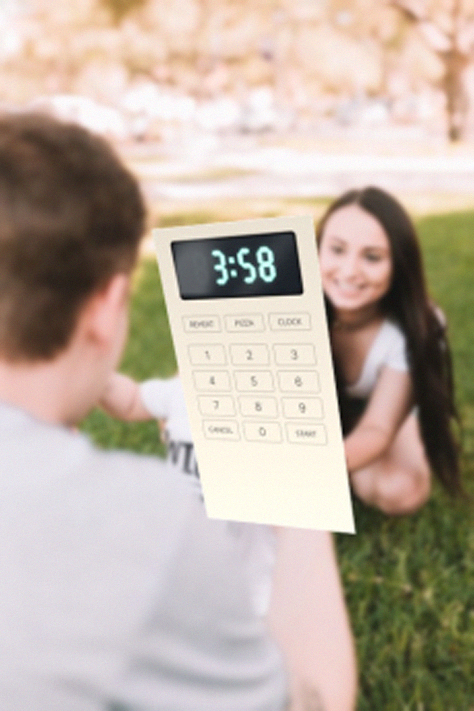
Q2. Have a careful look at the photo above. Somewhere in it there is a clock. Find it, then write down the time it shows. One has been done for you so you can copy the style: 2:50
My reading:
3:58
